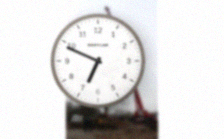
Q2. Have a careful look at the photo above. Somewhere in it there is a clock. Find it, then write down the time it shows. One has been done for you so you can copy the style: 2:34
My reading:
6:49
